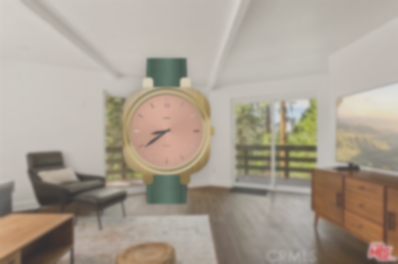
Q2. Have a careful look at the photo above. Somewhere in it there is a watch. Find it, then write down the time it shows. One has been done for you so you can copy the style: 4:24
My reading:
8:39
